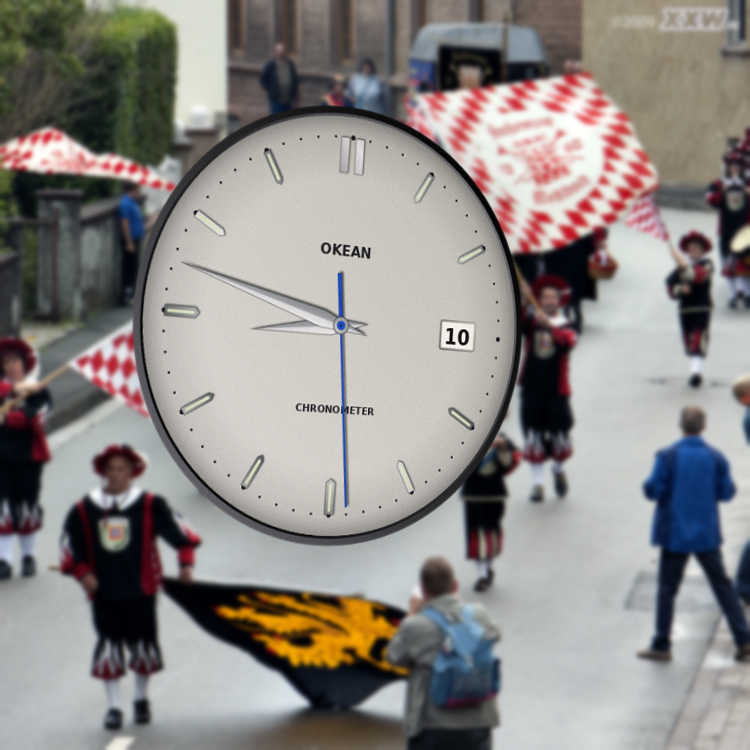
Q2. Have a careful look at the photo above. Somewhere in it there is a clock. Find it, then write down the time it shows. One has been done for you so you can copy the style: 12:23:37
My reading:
8:47:29
